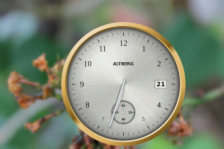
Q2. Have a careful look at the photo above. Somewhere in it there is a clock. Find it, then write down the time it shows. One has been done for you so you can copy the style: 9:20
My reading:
6:33
